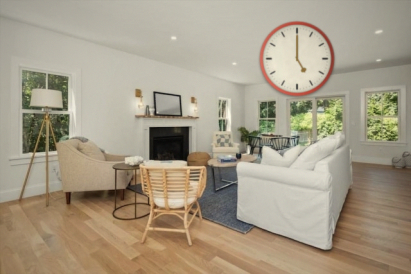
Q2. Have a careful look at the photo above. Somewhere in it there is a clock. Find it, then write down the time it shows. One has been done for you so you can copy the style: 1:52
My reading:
5:00
